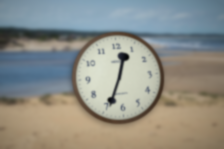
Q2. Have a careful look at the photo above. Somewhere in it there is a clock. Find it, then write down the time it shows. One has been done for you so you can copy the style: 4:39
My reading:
12:34
